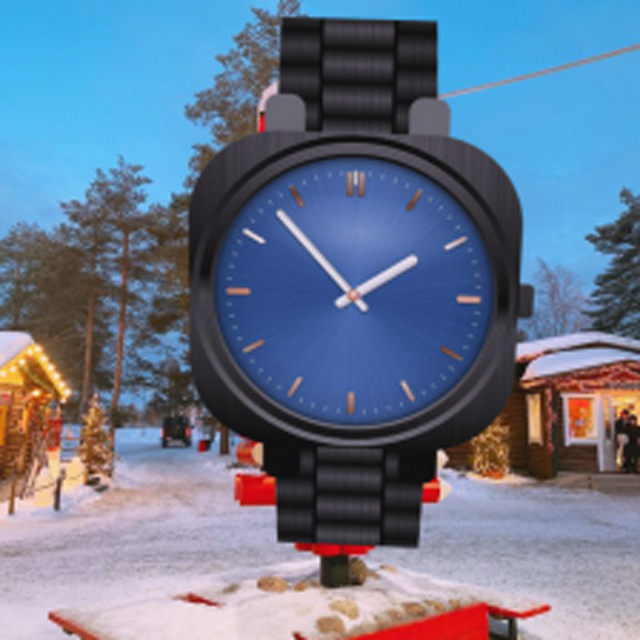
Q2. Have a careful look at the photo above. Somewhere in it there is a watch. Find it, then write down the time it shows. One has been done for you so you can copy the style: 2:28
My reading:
1:53
